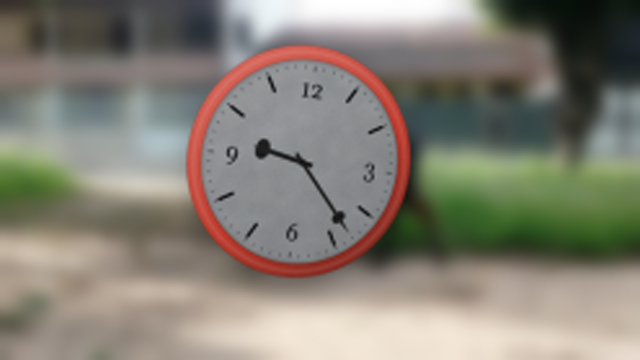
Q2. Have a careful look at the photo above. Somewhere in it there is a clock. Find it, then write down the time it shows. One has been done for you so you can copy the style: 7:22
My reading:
9:23
